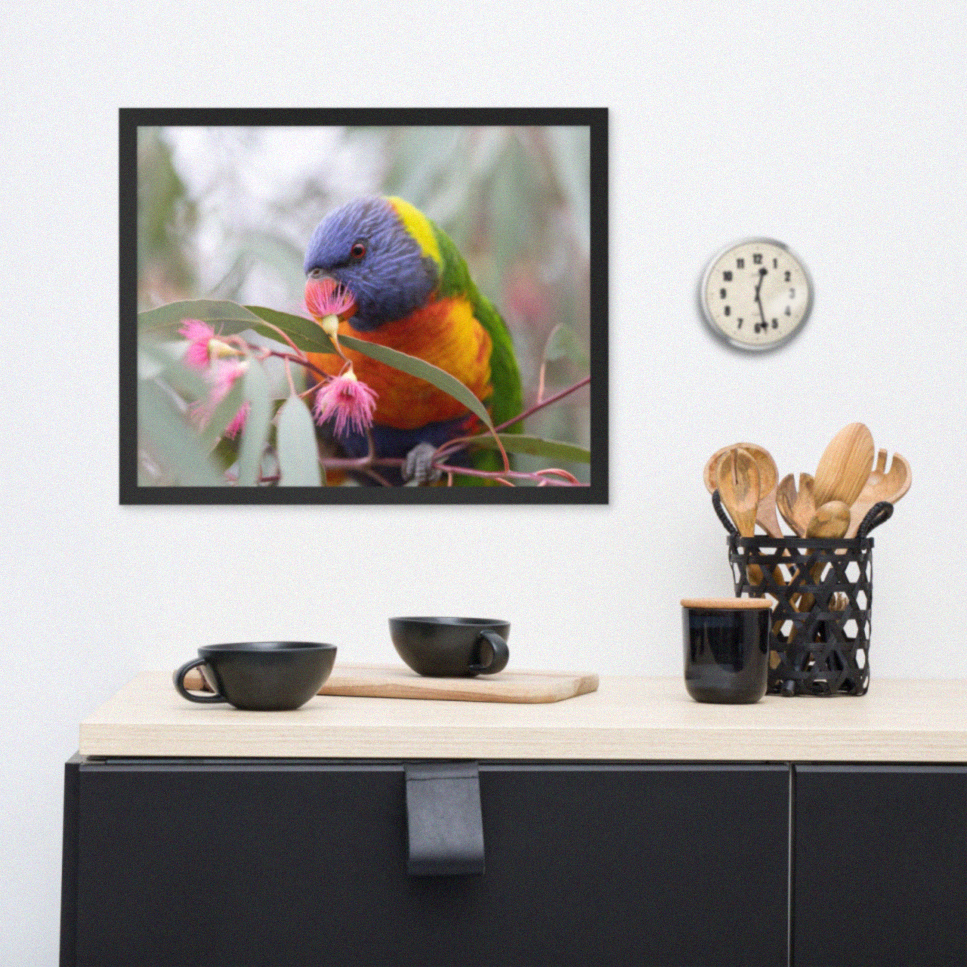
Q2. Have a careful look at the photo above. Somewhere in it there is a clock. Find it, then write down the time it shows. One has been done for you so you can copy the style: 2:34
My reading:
12:28
